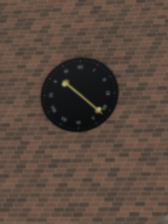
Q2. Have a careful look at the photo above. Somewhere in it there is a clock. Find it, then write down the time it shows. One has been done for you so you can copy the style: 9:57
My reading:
10:22
